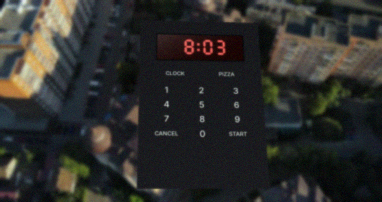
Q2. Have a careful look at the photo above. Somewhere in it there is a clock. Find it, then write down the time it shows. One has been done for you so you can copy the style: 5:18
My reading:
8:03
